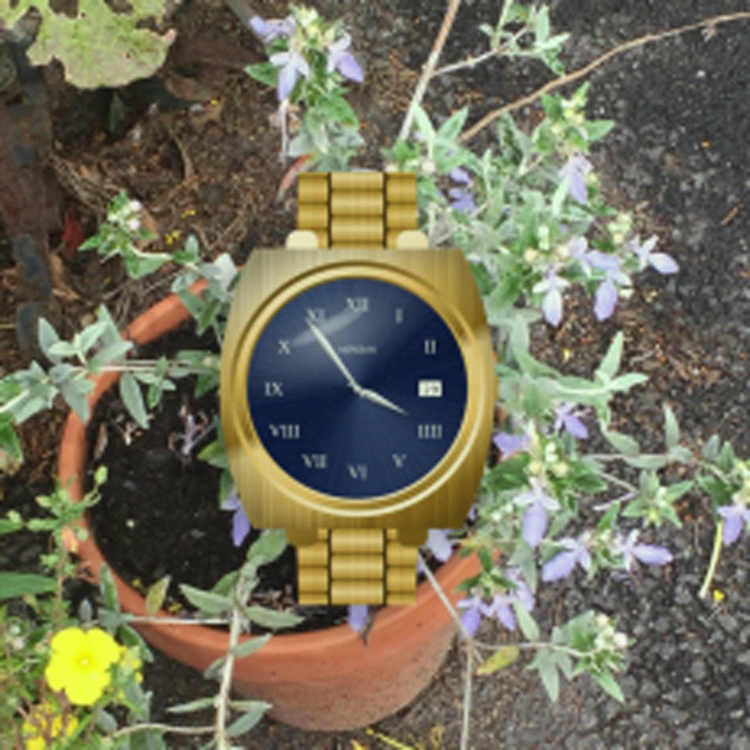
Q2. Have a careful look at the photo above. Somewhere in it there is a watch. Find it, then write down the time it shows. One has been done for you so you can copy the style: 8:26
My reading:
3:54
